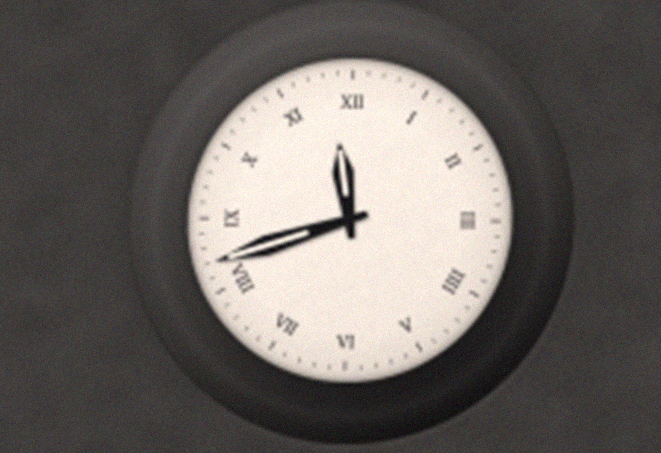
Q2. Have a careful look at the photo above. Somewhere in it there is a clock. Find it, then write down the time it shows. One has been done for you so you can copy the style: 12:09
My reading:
11:42
